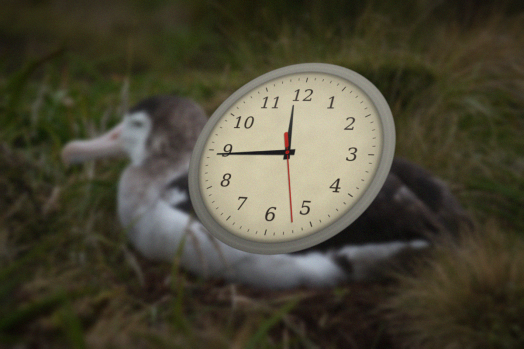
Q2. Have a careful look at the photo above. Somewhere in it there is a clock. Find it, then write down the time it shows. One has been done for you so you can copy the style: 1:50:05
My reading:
11:44:27
